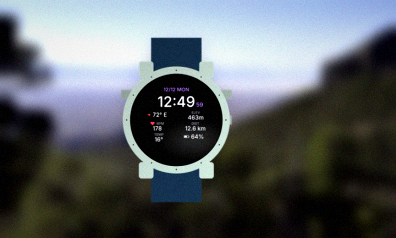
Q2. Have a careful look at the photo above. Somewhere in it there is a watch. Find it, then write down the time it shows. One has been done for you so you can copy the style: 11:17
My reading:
12:49
